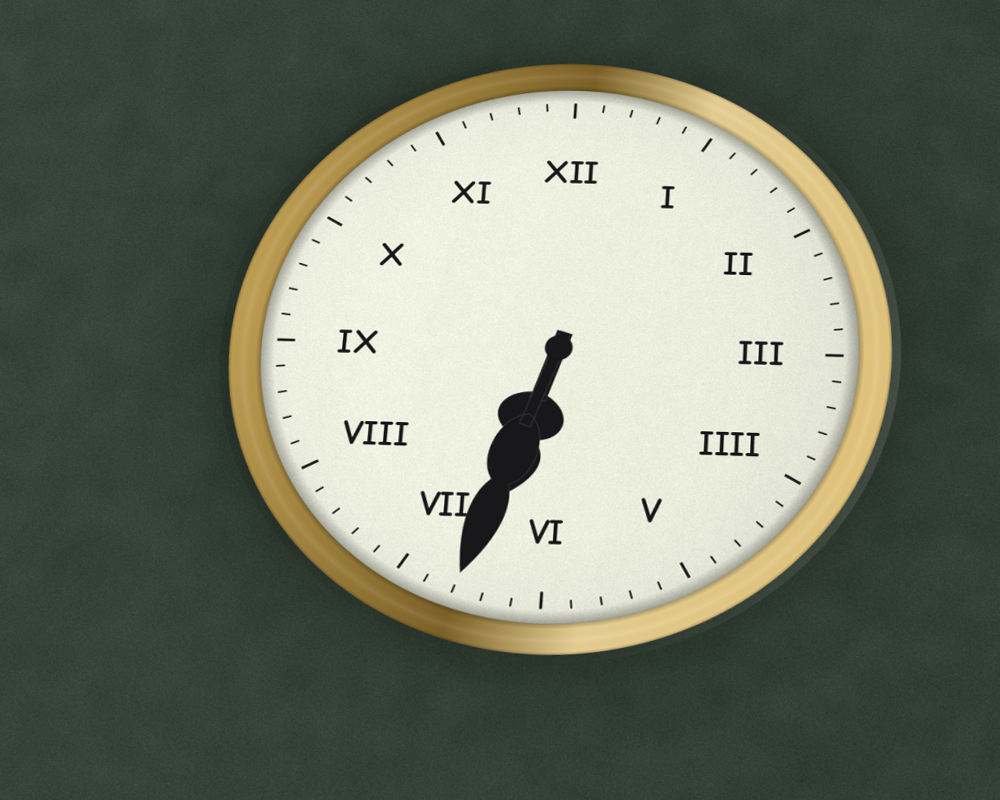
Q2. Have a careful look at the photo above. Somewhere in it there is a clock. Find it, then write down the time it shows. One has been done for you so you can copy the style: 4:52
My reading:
6:33
